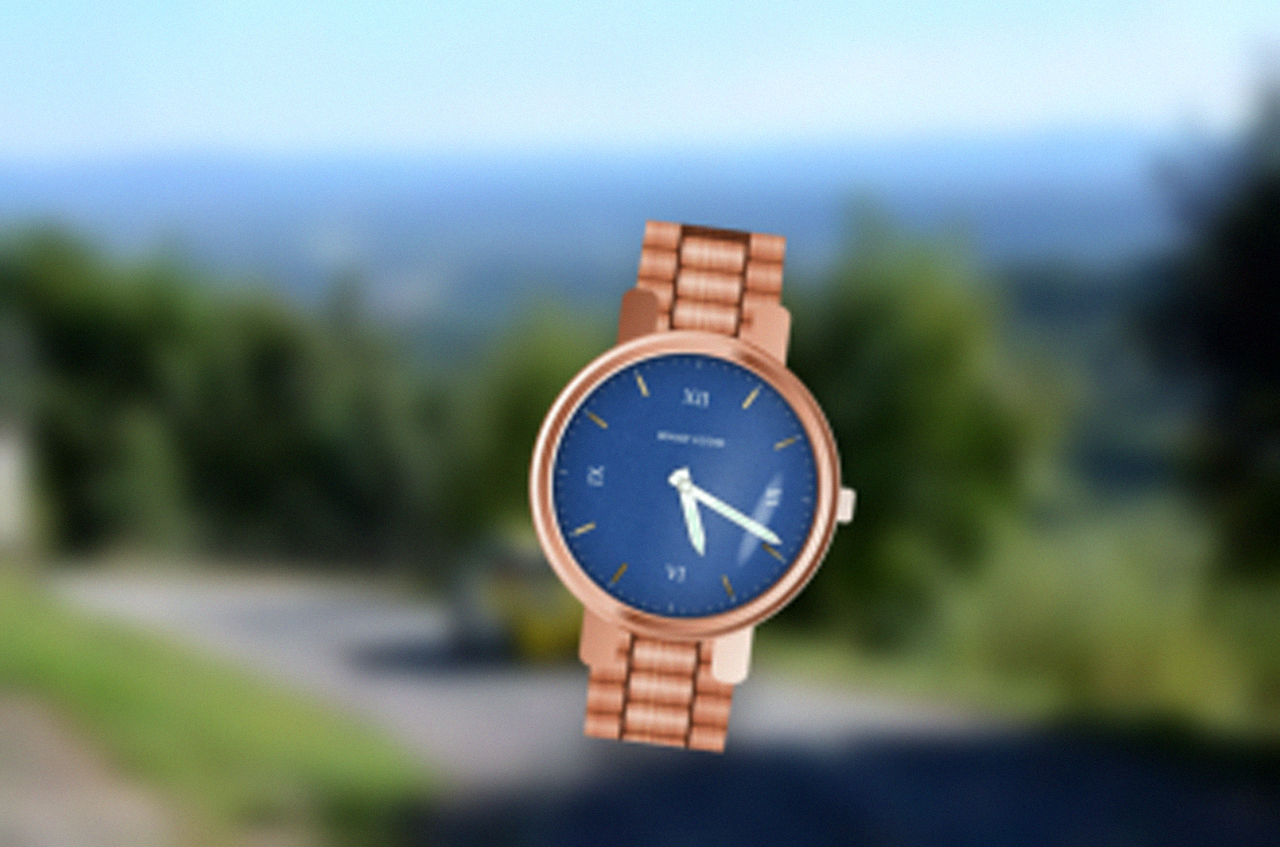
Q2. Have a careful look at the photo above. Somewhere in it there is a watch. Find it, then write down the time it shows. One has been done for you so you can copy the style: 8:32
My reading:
5:19
